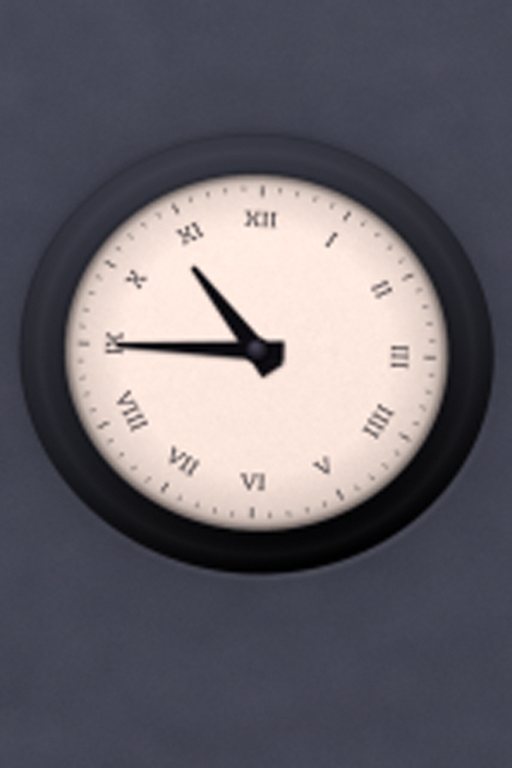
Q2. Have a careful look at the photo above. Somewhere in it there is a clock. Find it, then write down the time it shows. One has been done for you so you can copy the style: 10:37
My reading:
10:45
